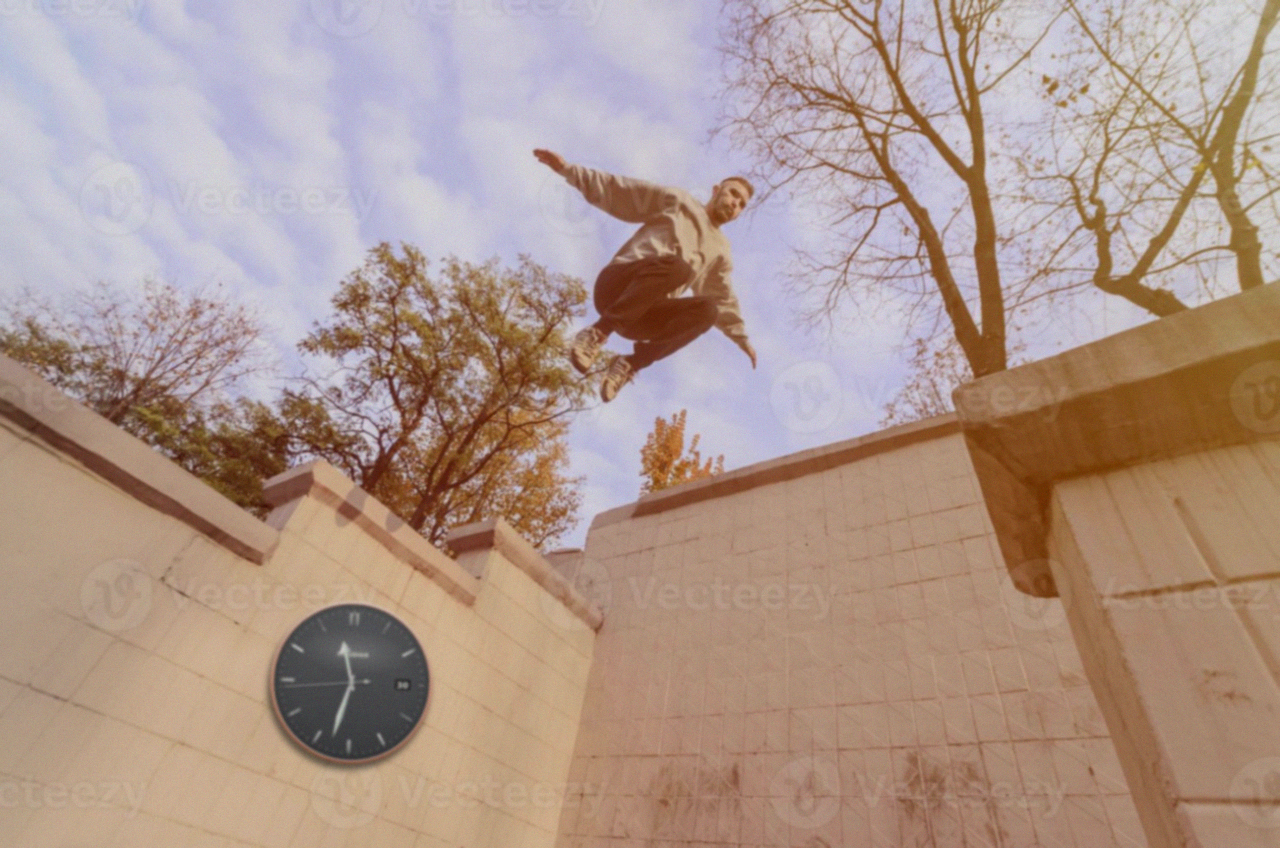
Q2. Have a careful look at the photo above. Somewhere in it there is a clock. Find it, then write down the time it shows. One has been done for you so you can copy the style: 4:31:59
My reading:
11:32:44
